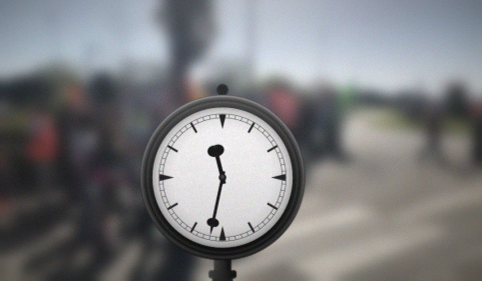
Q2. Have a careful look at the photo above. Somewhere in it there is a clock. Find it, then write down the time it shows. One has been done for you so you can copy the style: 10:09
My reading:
11:32
